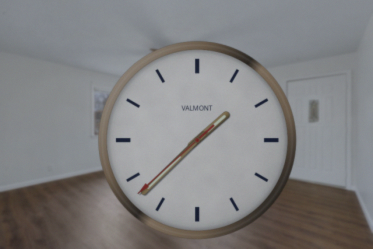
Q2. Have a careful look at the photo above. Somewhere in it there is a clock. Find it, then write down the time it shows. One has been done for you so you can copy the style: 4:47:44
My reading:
1:37:38
